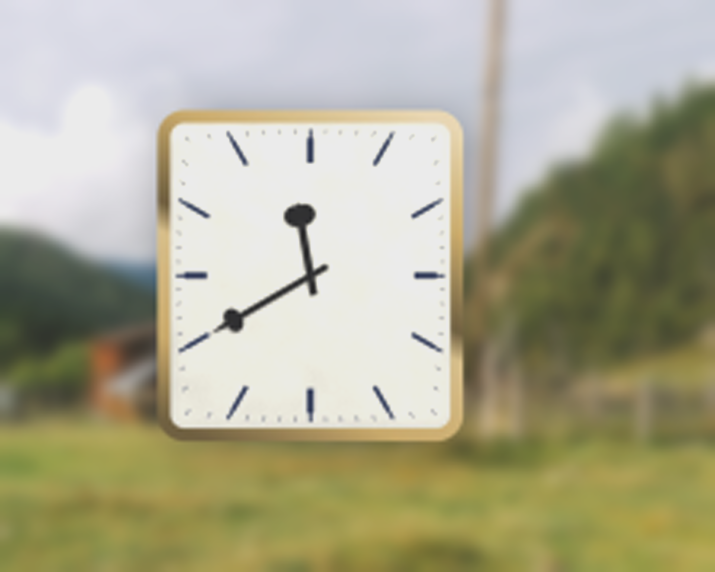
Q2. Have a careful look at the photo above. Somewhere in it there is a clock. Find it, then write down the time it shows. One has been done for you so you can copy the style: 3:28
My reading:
11:40
